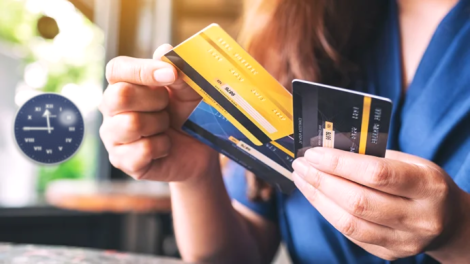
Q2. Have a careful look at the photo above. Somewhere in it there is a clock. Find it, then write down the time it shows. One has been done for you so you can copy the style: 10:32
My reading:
11:45
